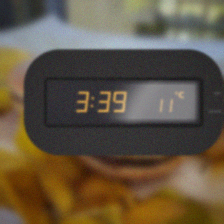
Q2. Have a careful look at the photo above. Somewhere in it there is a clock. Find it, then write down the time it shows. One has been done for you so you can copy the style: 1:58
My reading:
3:39
